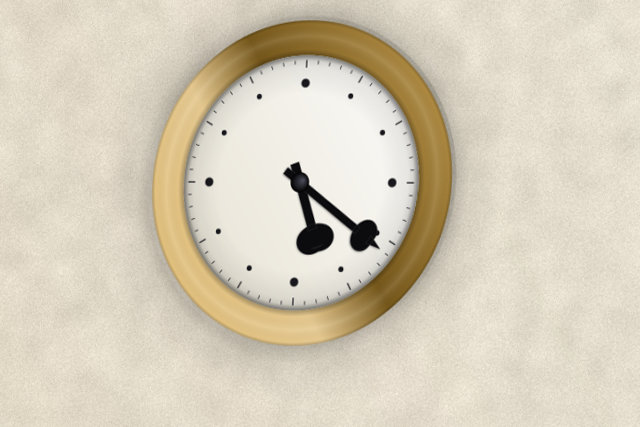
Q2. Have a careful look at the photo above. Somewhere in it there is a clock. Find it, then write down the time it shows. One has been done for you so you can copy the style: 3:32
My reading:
5:21
